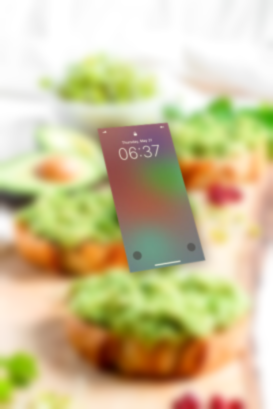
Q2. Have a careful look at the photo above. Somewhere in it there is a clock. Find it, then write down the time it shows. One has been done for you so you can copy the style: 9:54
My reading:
6:37
